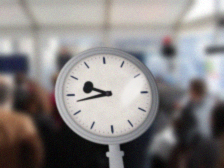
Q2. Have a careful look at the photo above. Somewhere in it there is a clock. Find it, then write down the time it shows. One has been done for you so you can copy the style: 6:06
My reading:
9:43
